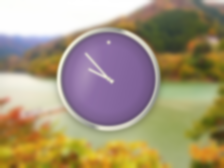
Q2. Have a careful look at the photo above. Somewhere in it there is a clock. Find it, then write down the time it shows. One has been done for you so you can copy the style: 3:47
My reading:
9:53
